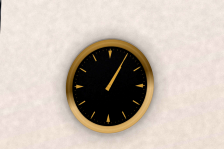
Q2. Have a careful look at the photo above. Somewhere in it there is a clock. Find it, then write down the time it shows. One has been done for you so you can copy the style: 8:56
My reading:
1:05
